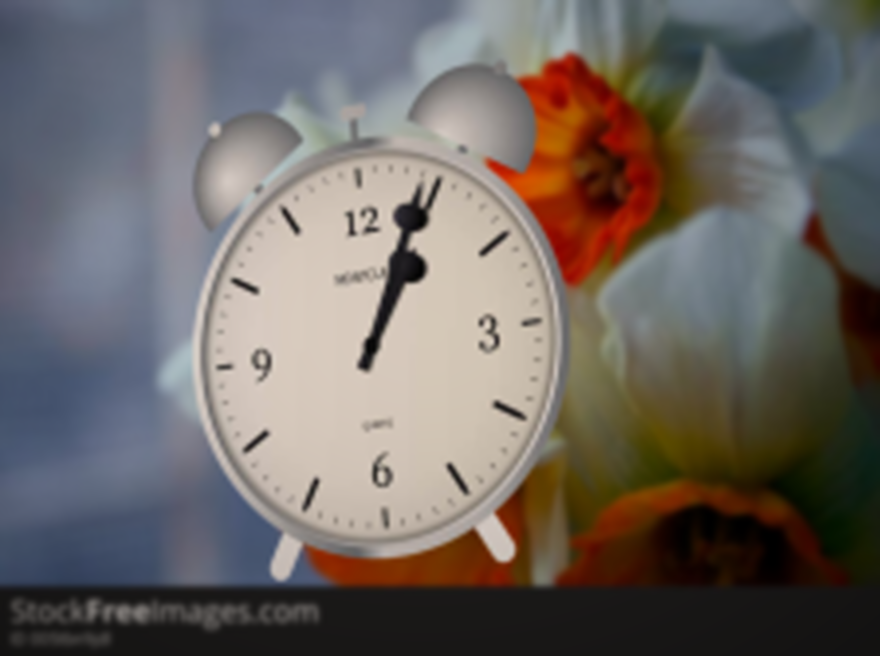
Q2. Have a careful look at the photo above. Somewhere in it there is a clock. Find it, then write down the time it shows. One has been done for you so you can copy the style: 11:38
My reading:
1:04
